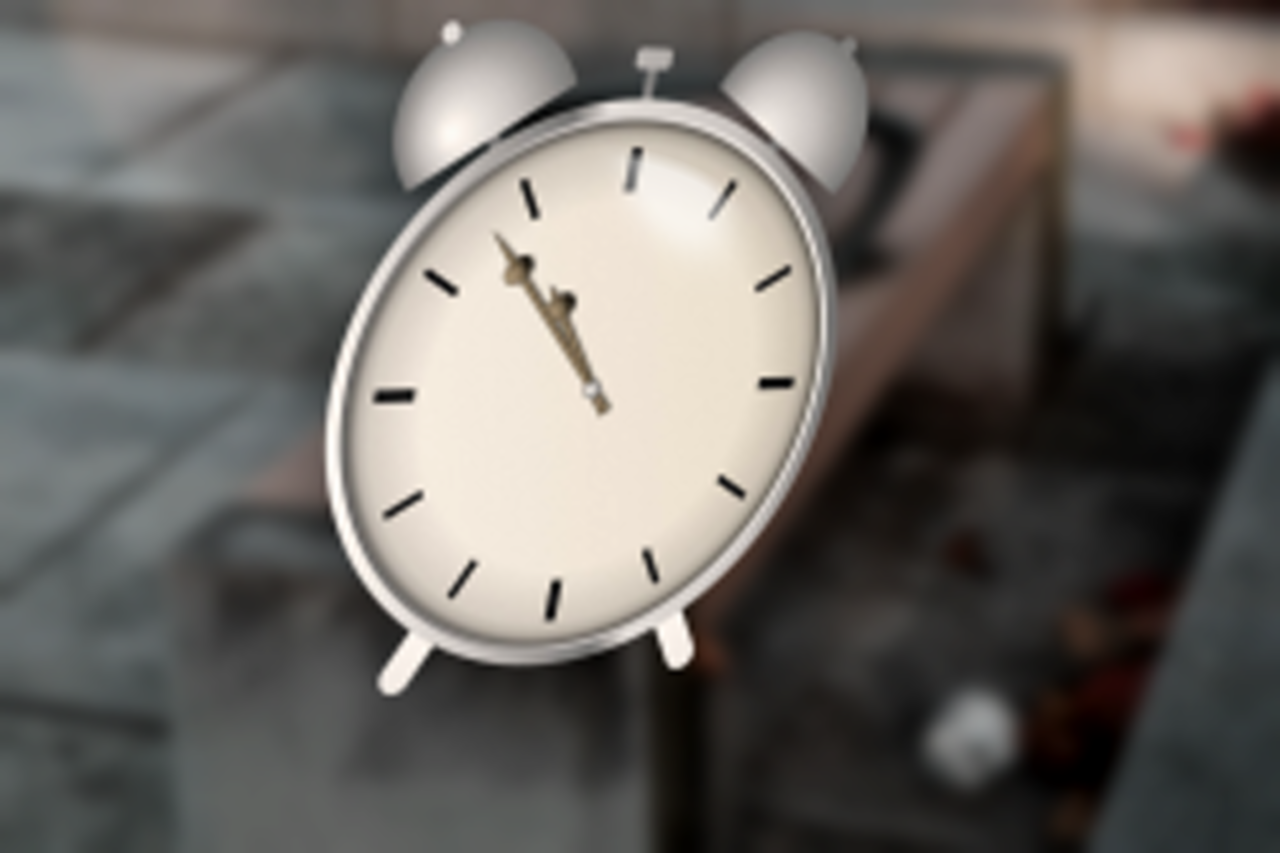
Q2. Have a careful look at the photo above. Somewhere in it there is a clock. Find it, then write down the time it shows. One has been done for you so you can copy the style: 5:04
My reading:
10:53
